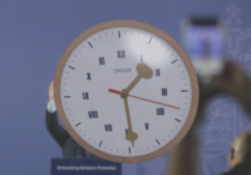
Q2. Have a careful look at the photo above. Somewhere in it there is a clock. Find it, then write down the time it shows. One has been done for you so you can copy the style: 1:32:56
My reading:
1:29:18
